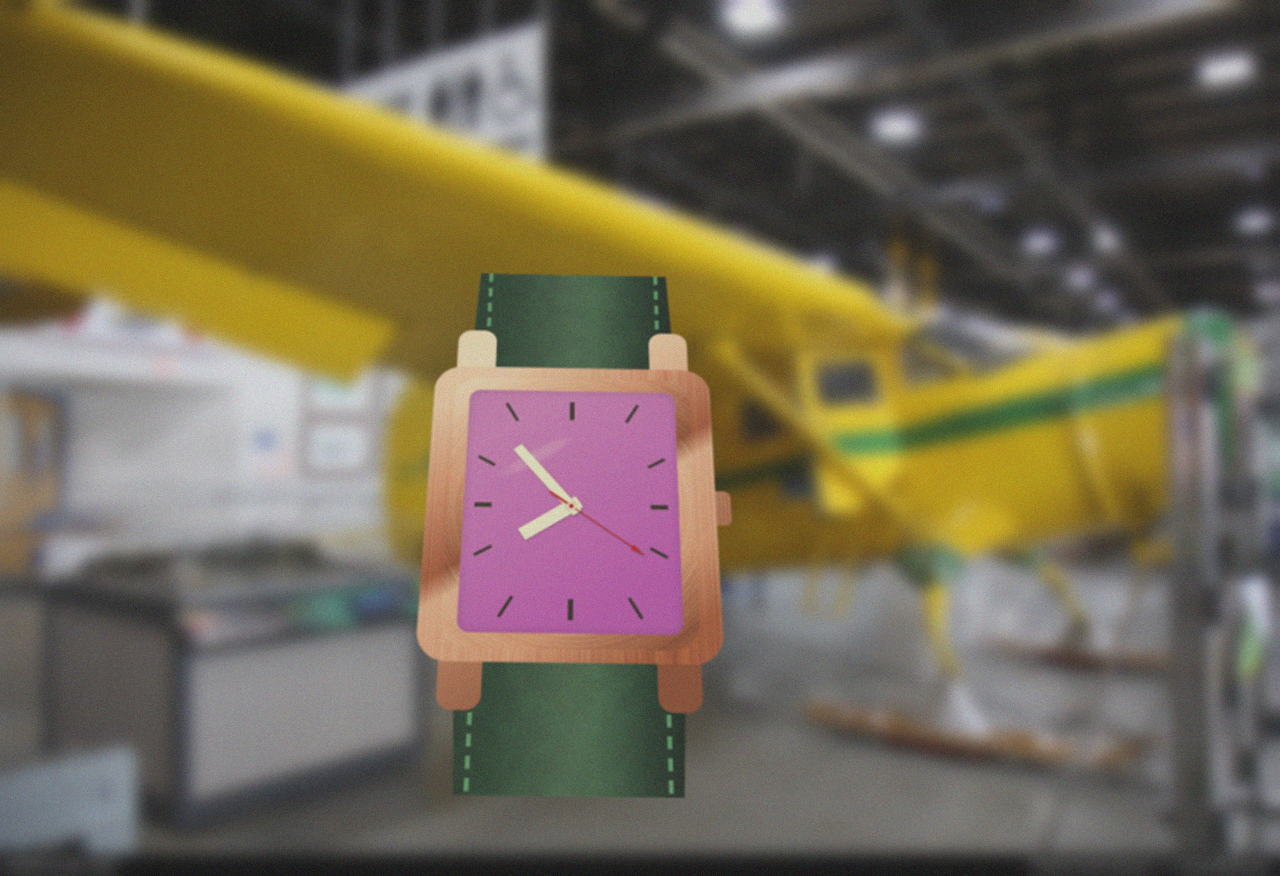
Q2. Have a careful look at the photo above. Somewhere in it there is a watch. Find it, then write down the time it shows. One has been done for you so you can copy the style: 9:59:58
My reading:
7:53:21
